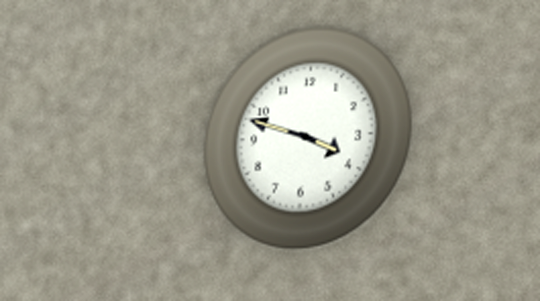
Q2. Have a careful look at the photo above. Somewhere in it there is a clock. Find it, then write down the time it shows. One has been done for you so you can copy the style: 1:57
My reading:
3:48
